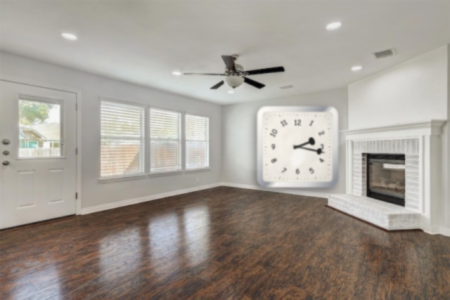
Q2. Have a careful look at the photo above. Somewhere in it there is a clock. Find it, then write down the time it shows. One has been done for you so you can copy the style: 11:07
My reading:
2:17
